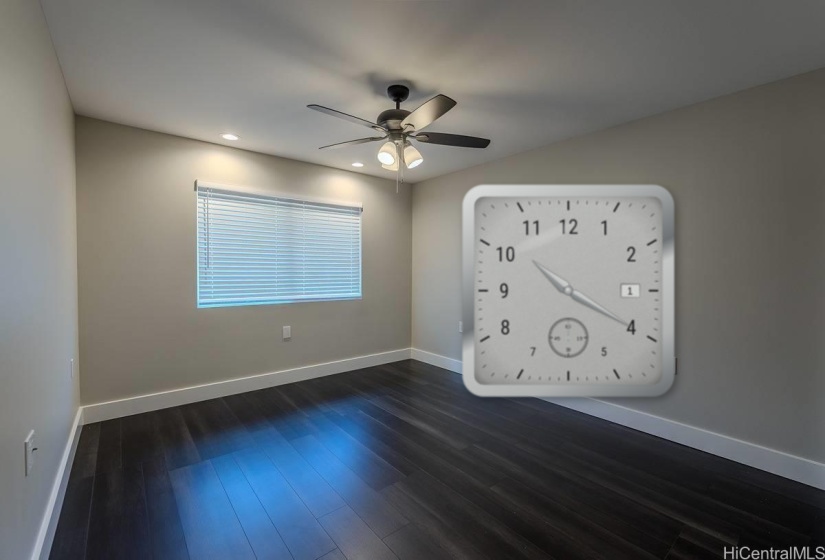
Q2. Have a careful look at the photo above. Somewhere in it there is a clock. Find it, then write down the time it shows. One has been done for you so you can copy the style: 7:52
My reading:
10:20
